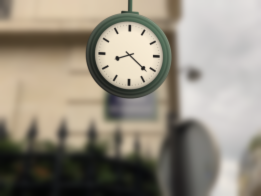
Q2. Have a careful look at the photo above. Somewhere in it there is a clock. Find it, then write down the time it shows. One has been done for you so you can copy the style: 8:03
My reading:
8:22
